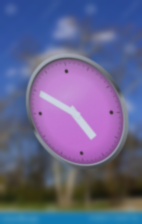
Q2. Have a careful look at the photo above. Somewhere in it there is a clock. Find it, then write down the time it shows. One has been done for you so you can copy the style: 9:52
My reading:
4:50
